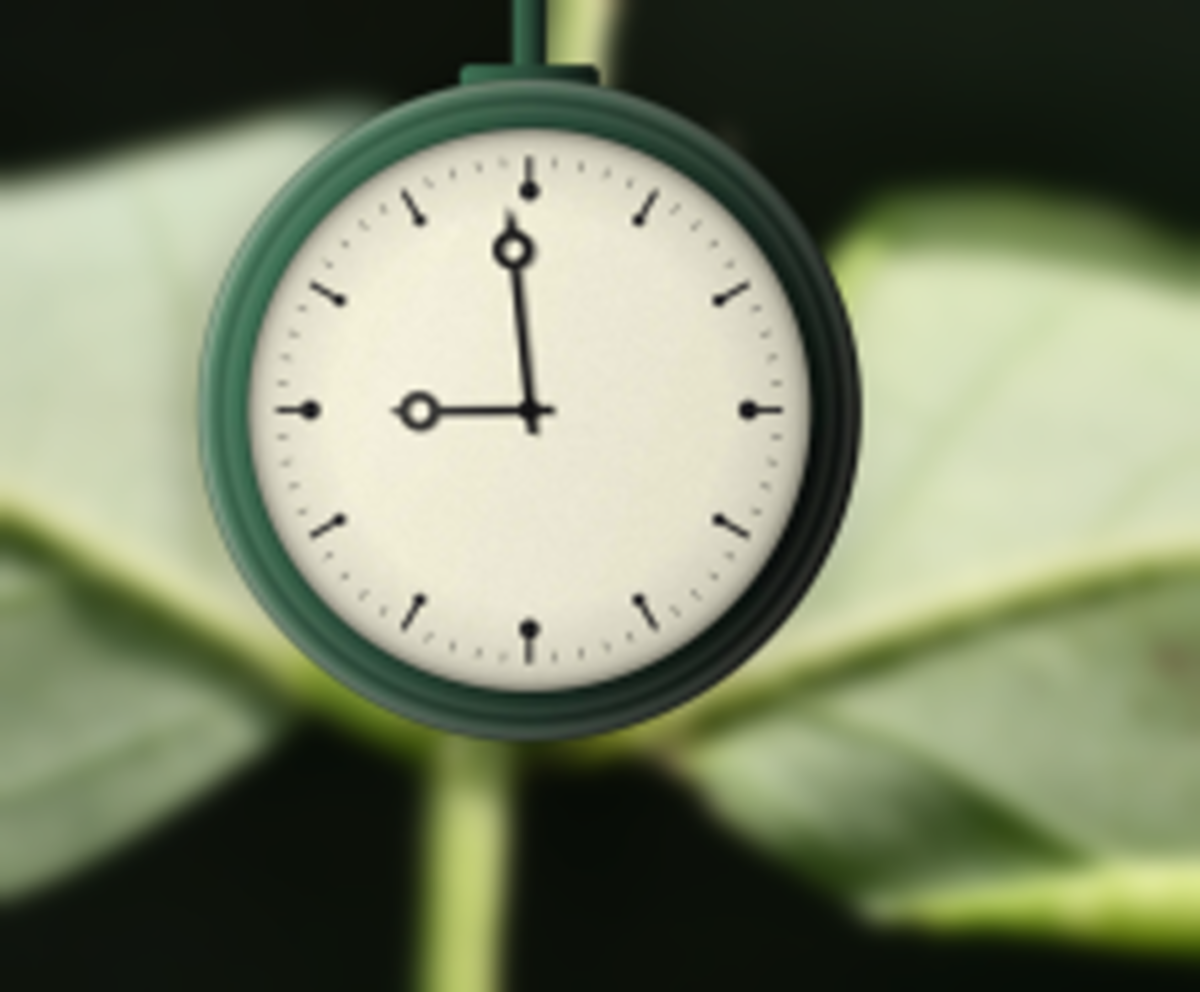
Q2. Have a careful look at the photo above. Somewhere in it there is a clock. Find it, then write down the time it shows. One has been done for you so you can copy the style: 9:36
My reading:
8:59
